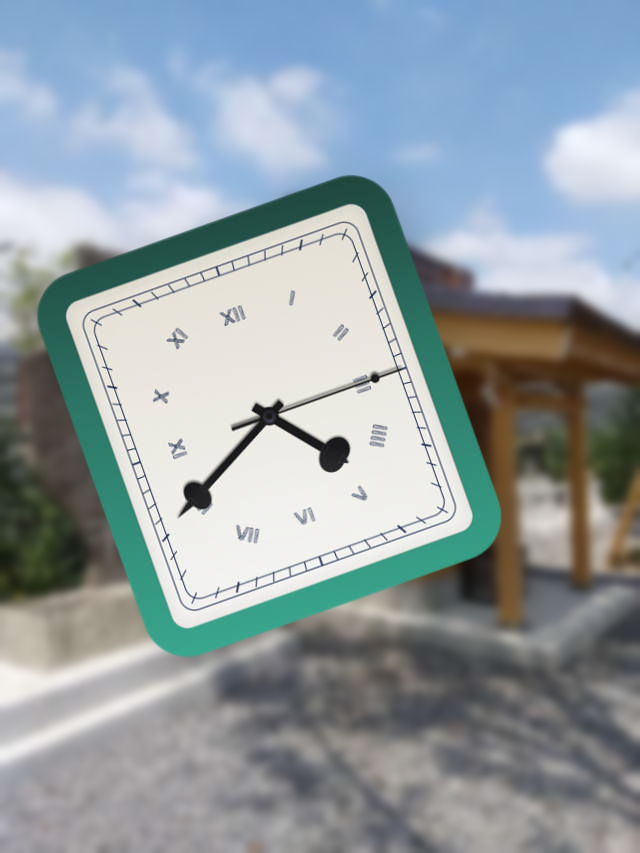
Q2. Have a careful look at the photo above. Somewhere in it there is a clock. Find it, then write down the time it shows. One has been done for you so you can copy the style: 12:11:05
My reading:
4:40:15
